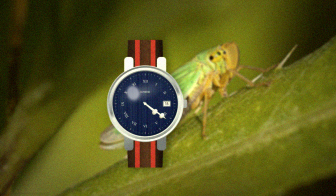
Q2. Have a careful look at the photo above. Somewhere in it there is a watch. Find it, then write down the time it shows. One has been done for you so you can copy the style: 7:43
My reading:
4:21
